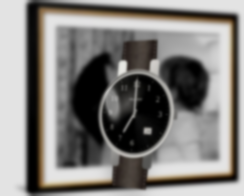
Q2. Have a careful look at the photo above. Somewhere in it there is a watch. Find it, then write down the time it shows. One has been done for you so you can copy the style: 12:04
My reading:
7:00
